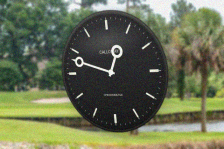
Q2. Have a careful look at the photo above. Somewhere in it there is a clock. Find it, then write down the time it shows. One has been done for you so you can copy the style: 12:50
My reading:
12:48
